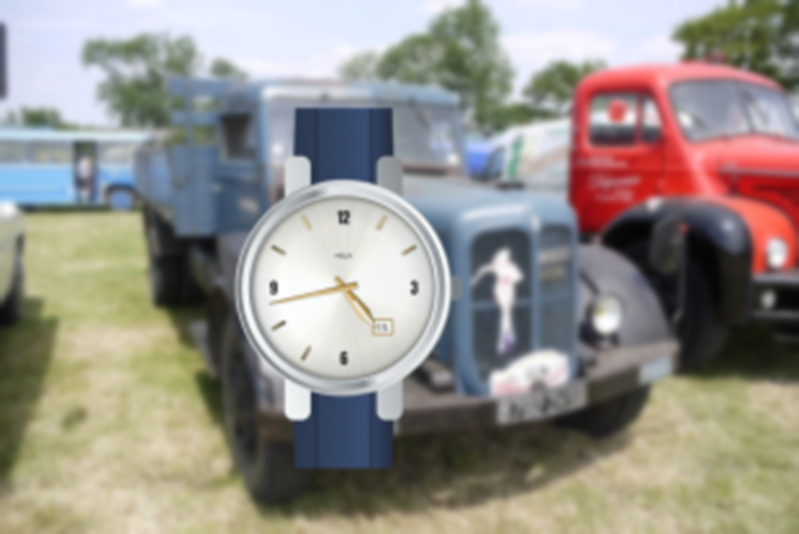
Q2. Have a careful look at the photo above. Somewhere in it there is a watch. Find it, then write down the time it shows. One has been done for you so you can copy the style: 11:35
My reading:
4:43
